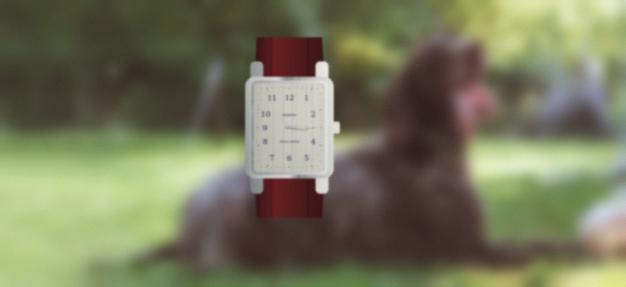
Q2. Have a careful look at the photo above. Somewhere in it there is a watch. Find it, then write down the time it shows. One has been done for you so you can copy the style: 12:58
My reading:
3:15
